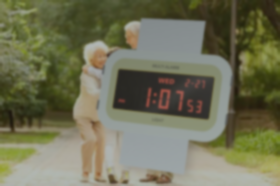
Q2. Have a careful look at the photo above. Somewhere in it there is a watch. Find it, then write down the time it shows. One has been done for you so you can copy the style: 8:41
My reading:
1:07
